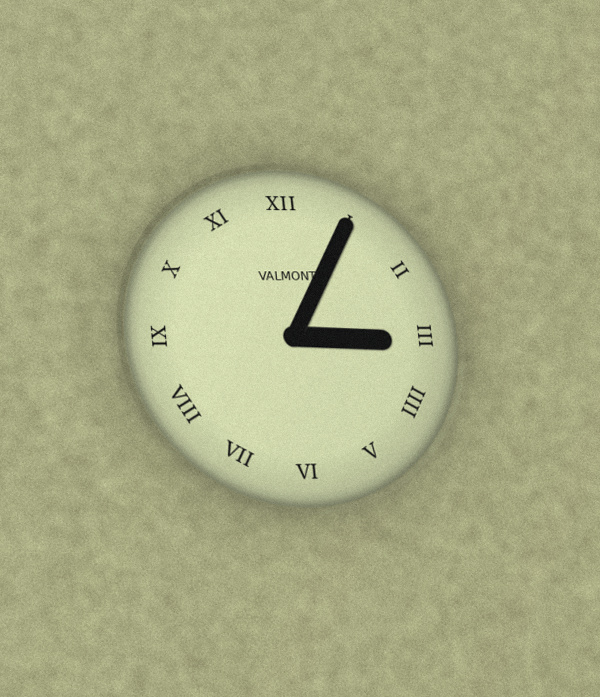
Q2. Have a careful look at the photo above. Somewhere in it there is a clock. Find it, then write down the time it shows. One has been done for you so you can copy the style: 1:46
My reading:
3:05
